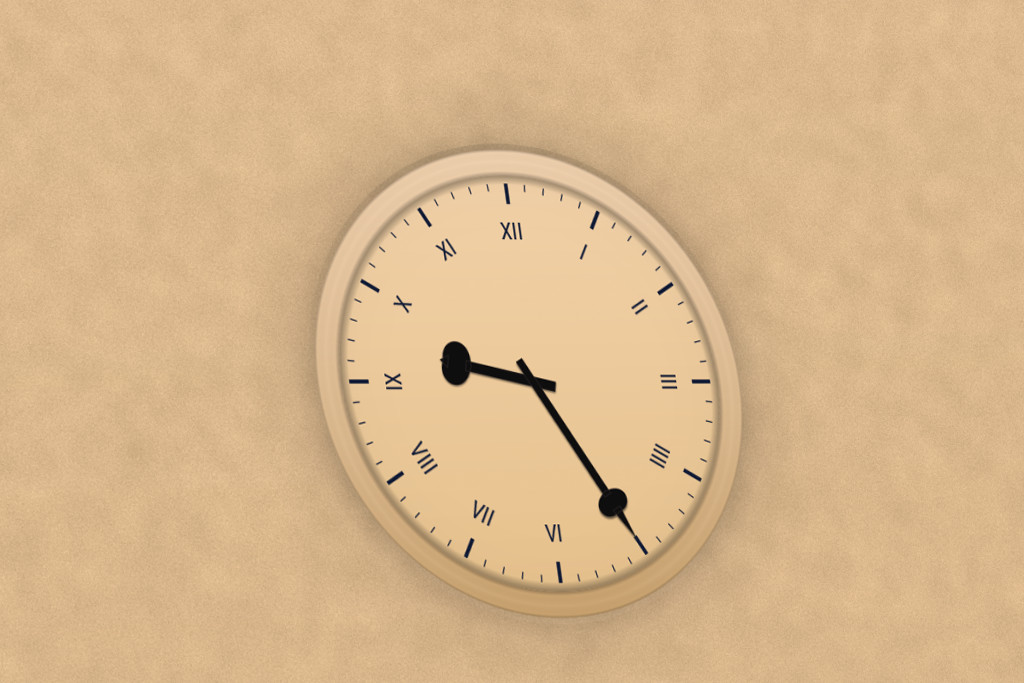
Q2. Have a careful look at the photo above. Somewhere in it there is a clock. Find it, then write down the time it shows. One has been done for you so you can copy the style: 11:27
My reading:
9:25
